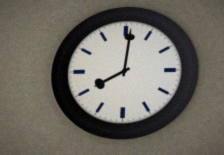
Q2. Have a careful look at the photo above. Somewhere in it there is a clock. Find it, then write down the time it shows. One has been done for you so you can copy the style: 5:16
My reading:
8:01
